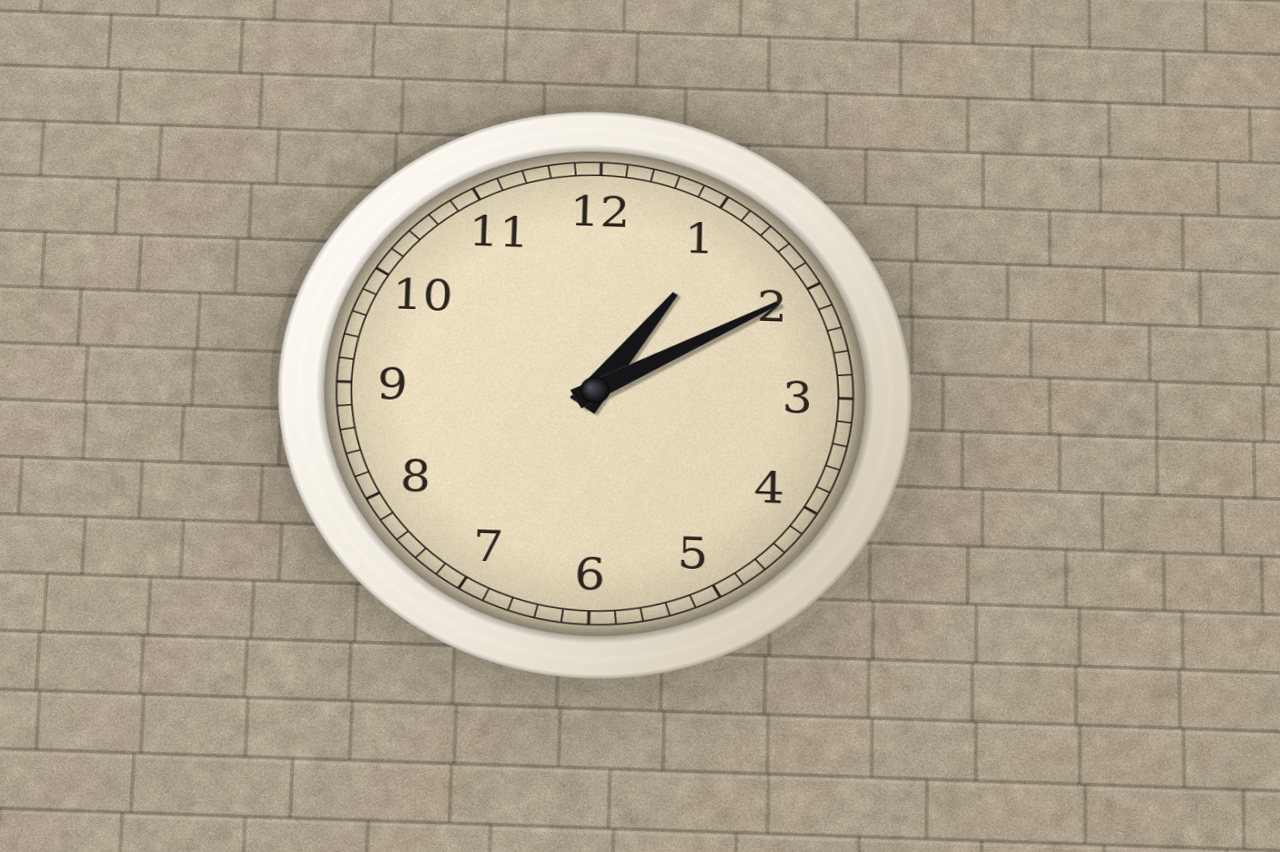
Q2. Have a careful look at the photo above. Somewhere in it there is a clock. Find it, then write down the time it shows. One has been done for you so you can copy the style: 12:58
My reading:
1:10
